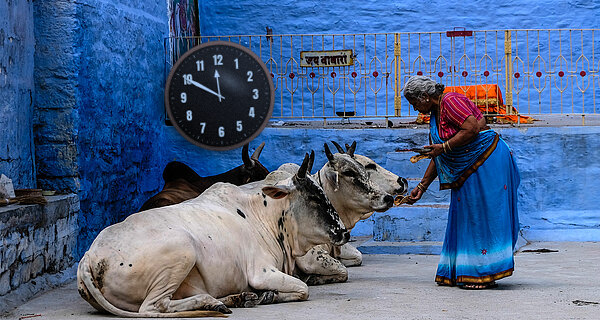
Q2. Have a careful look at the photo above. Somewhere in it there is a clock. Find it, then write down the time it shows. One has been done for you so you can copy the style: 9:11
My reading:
11:50
